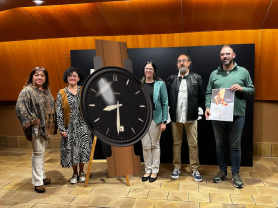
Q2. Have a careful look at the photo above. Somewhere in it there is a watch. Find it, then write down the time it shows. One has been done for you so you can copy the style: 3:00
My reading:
8:31
